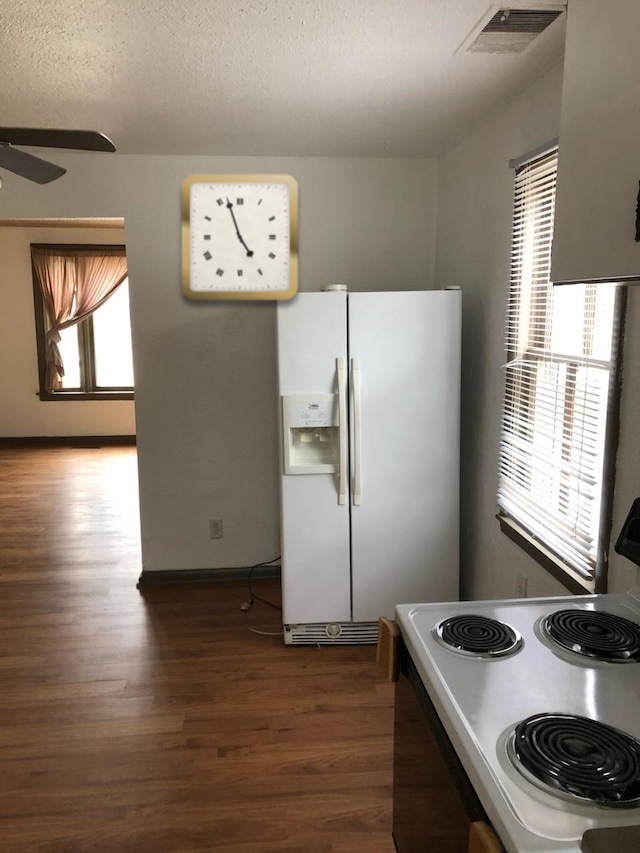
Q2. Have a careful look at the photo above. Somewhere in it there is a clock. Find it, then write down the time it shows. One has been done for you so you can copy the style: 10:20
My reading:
4:57
